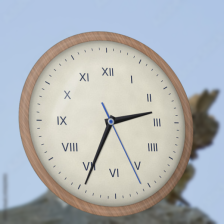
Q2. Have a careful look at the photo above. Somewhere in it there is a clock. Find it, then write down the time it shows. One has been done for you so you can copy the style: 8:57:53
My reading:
2:34:26
